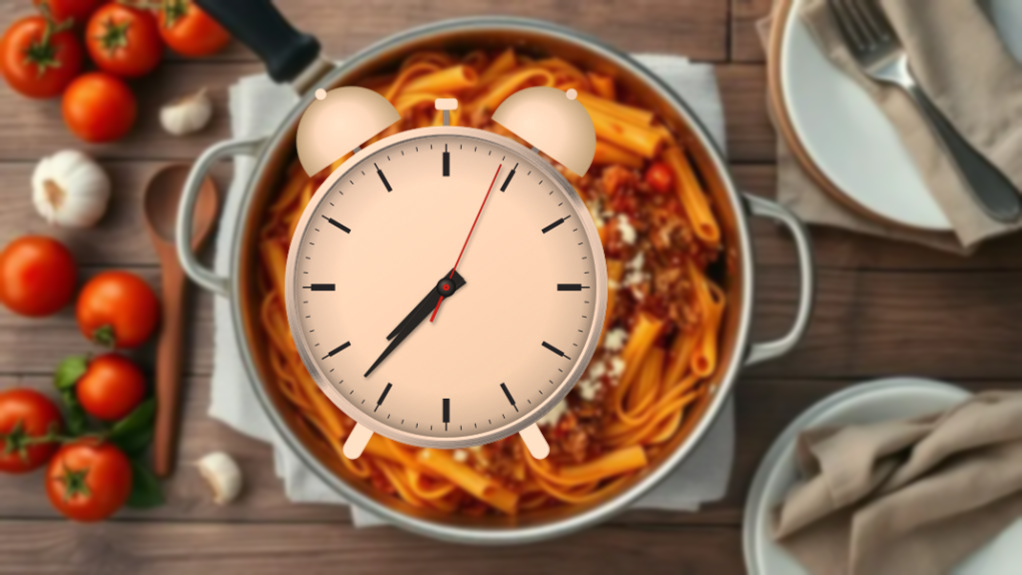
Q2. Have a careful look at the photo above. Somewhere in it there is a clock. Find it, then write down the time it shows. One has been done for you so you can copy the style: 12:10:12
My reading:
7:37:04
